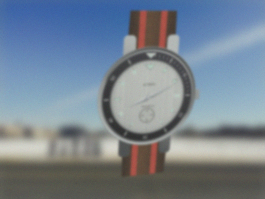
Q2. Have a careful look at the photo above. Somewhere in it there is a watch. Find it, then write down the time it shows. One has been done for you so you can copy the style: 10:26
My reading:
8:11
